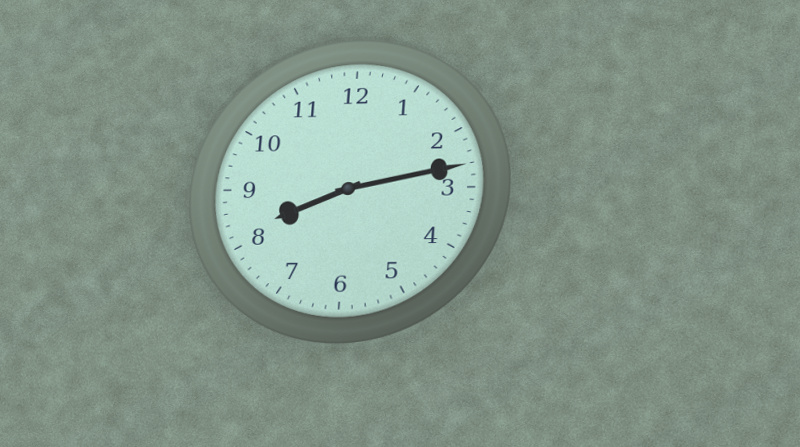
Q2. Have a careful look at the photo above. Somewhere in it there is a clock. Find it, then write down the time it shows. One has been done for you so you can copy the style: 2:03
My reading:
8:13
